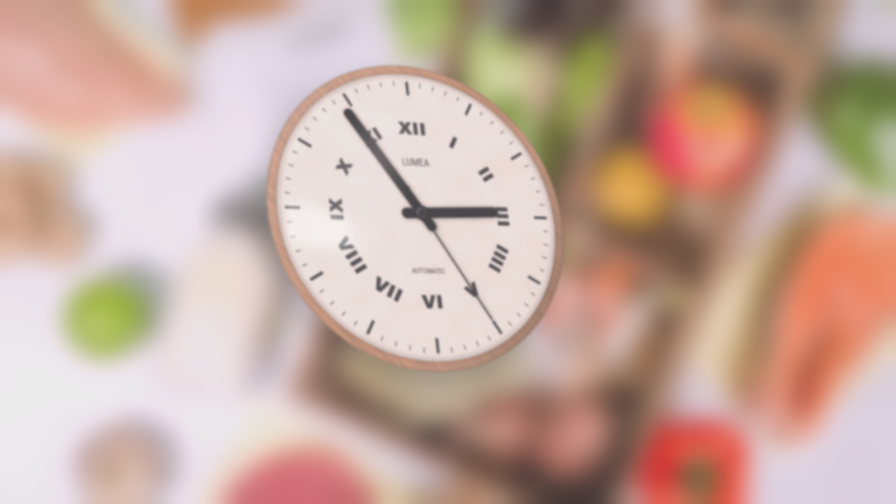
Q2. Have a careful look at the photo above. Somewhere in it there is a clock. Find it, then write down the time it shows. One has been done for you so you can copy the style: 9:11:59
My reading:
2:54:25
